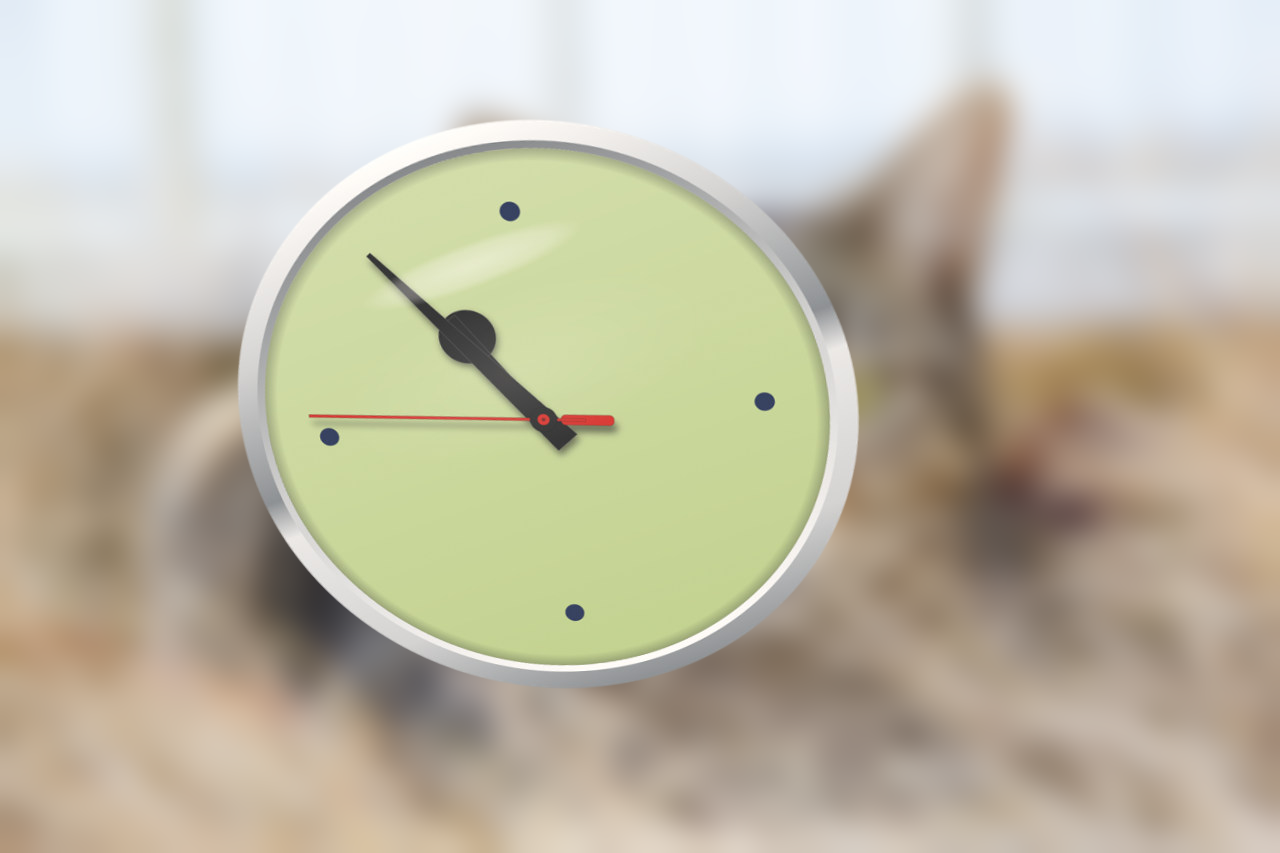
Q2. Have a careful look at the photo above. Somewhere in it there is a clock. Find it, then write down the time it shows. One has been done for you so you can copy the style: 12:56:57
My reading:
10:53:46
